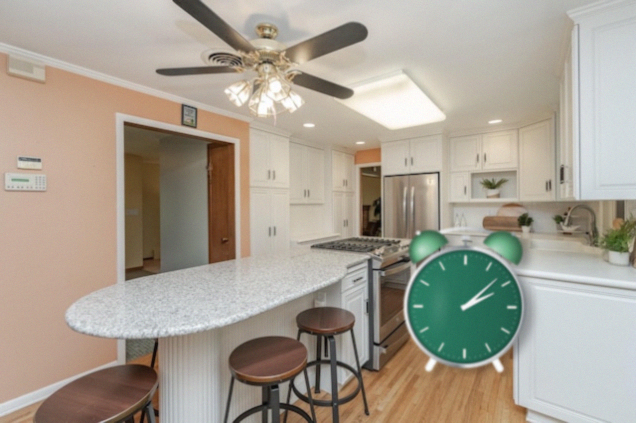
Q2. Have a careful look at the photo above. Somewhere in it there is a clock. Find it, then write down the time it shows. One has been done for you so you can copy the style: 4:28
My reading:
2:08
